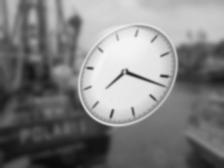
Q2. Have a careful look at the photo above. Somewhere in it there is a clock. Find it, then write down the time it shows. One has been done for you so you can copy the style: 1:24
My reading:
7:17
